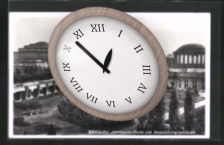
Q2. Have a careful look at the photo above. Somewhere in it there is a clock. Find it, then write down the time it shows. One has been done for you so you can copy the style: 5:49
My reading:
12:53
